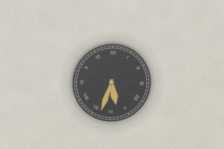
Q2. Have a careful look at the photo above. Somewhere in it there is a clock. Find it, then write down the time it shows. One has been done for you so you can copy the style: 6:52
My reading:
5:33
